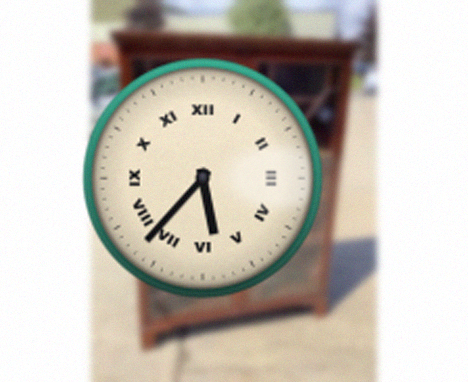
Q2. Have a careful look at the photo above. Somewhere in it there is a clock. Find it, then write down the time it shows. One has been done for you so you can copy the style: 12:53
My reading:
5:37
